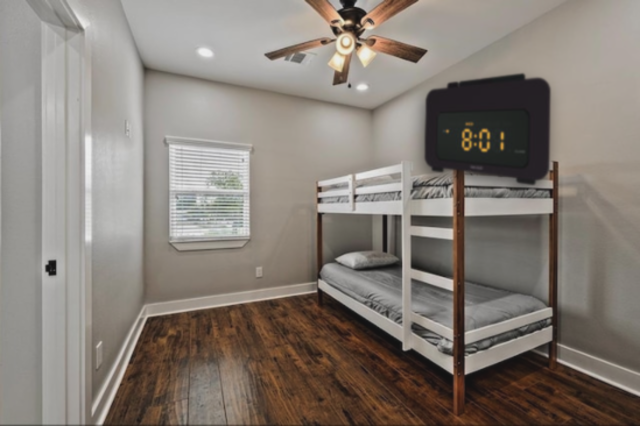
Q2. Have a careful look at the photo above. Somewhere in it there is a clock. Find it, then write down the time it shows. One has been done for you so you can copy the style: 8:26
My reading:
8:01
